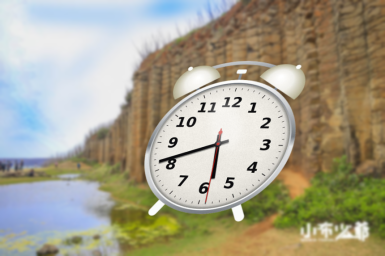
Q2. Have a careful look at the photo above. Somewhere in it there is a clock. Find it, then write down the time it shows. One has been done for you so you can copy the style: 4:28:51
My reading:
5:41:29
